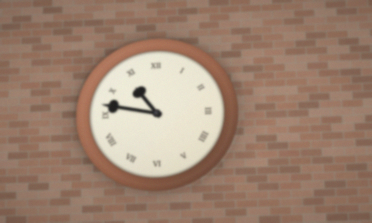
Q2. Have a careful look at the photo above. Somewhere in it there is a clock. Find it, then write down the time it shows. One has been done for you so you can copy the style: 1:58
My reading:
10:47
